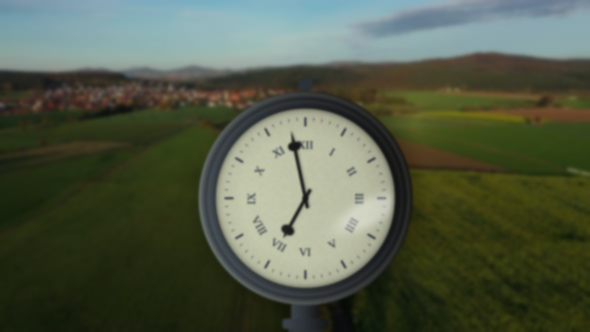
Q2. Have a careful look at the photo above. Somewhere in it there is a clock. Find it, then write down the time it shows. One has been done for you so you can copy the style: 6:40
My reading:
6:58
